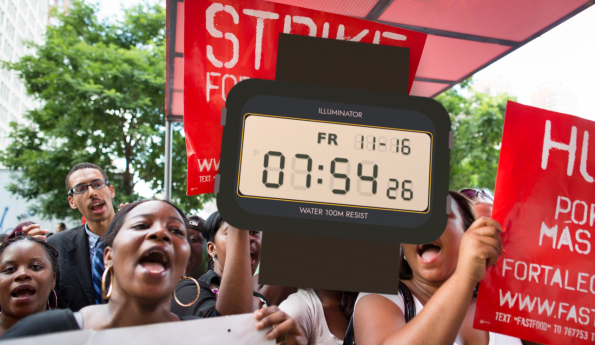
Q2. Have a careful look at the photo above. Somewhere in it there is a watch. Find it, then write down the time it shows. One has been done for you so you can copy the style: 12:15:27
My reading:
7:54:26
